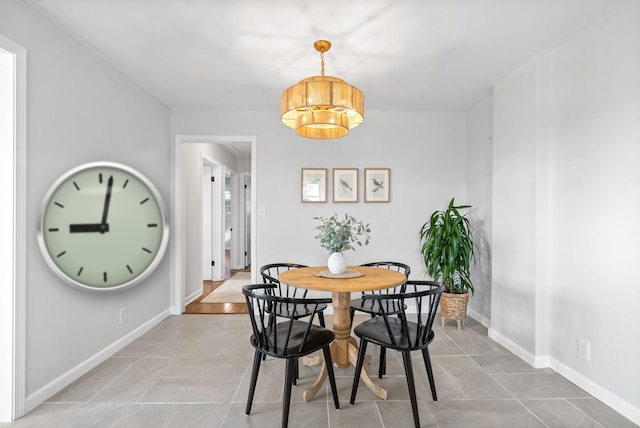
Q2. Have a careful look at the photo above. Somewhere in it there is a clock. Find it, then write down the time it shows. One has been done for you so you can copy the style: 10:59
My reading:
9:02
